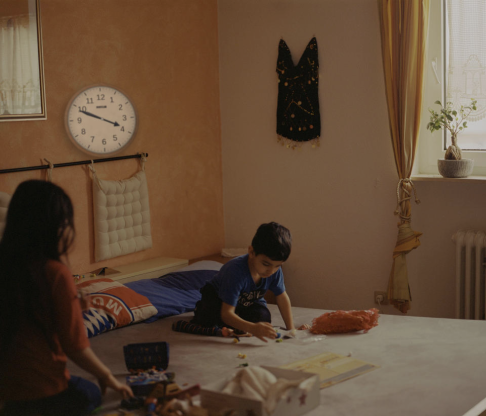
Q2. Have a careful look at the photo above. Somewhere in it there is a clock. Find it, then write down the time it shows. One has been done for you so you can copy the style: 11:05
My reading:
3:49
